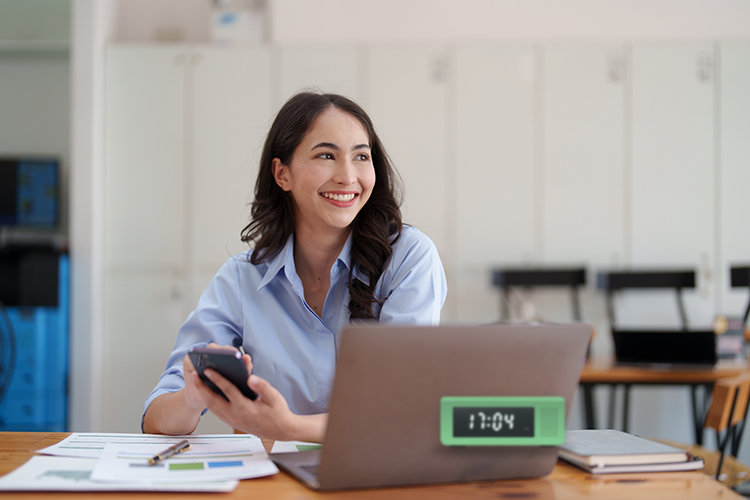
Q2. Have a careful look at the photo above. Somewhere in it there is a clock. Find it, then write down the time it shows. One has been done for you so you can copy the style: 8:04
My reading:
17:04
